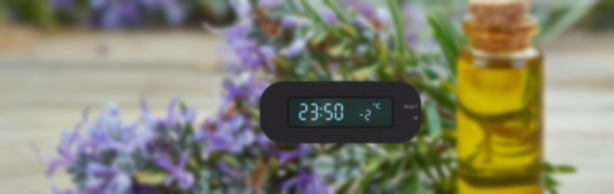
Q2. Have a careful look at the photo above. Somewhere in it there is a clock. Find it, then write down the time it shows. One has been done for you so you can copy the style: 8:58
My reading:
23:50
